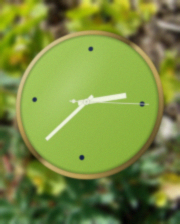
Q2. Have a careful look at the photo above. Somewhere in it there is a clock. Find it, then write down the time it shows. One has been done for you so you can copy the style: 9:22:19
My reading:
2:37:15
